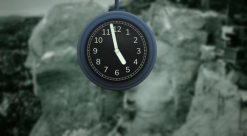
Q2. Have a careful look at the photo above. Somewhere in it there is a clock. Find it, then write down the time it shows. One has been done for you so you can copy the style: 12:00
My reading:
4:58
